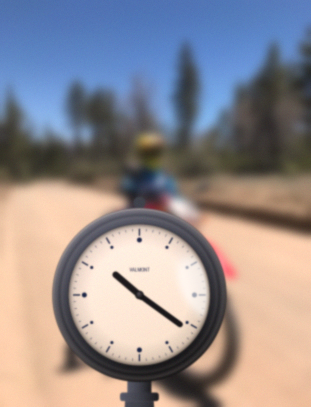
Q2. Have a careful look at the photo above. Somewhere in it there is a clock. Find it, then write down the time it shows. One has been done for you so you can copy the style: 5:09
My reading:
10:21
